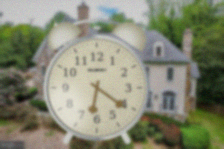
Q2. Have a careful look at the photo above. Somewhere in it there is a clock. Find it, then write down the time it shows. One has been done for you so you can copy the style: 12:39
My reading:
6:21
